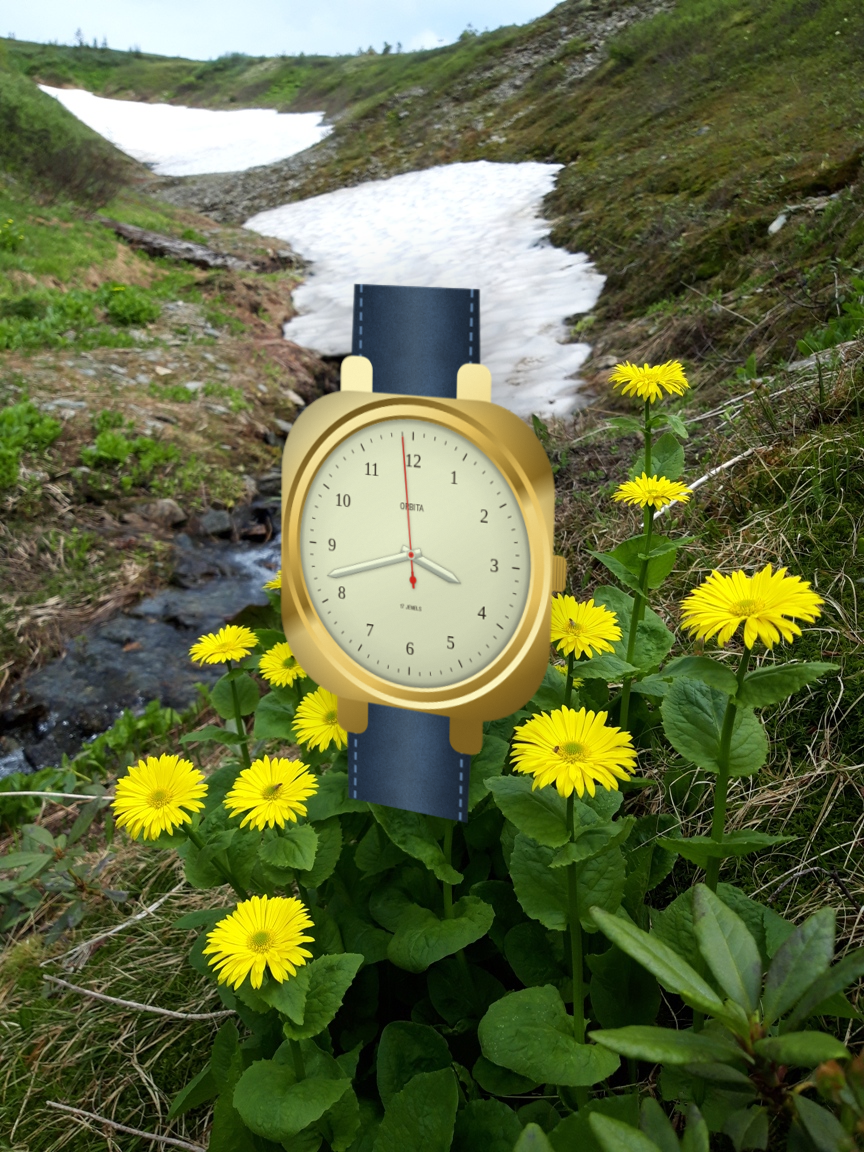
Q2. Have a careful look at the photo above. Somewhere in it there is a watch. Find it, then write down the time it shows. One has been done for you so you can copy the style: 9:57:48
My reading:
3:41:59
